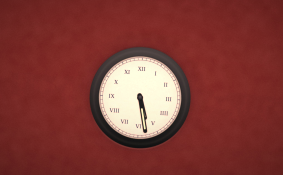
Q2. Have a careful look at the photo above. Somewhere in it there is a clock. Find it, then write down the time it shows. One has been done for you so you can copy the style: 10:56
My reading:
5:28
